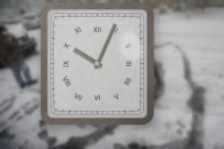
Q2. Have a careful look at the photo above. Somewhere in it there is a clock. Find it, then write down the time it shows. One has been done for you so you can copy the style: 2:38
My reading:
10:04
